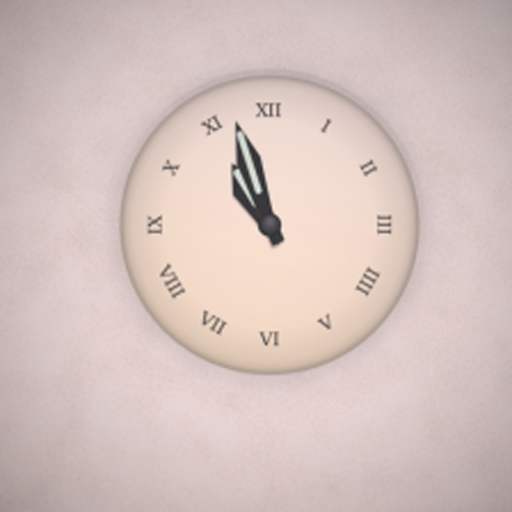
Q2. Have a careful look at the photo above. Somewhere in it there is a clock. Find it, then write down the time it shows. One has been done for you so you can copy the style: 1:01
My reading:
10:57
